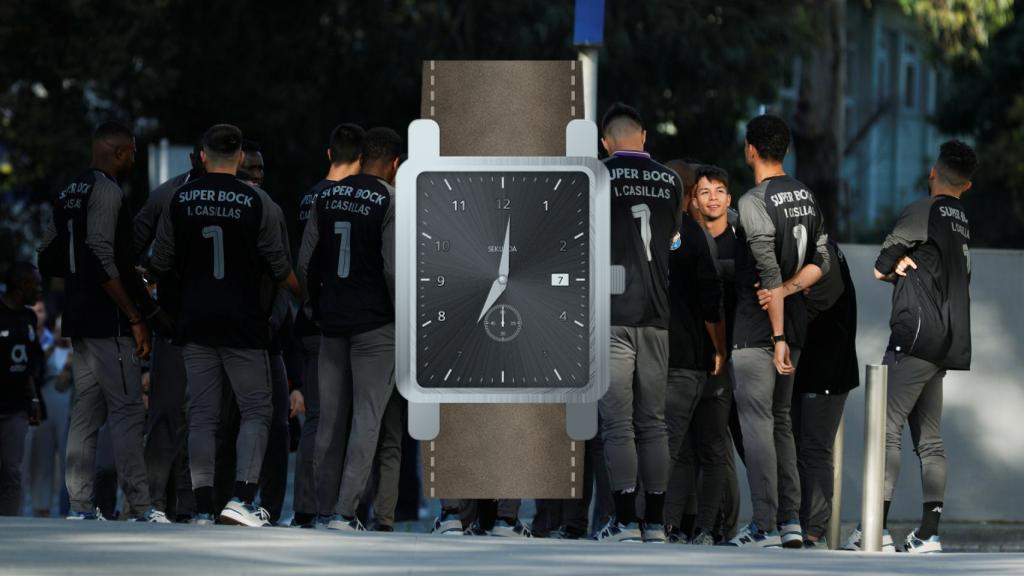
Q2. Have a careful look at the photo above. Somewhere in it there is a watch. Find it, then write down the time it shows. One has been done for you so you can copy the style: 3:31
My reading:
7:01
